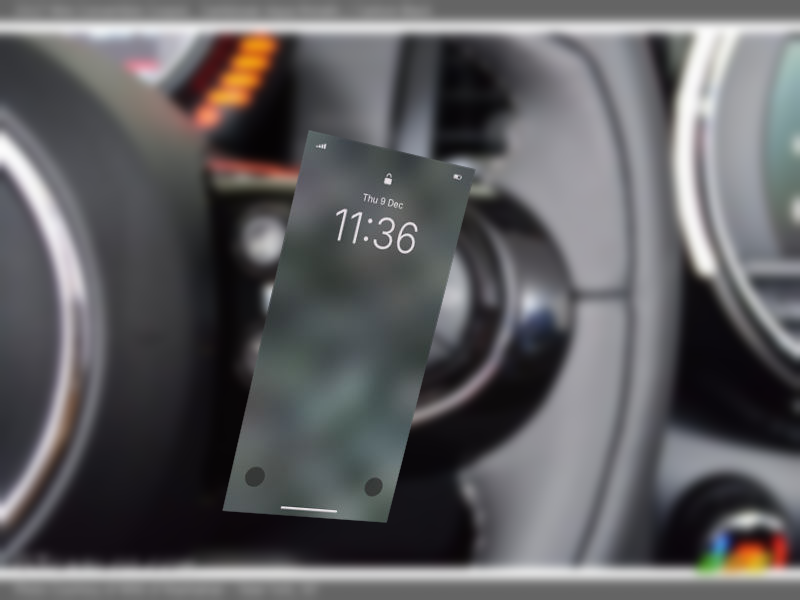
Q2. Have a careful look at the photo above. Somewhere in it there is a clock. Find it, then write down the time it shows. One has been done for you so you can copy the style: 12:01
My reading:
11:36
